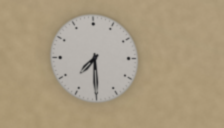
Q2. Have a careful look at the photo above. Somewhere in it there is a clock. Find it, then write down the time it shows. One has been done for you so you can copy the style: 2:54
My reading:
7:30
